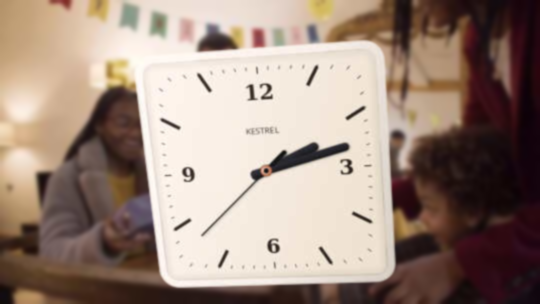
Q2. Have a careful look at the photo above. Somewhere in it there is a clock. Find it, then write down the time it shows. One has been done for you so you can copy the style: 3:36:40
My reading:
2:12:38
